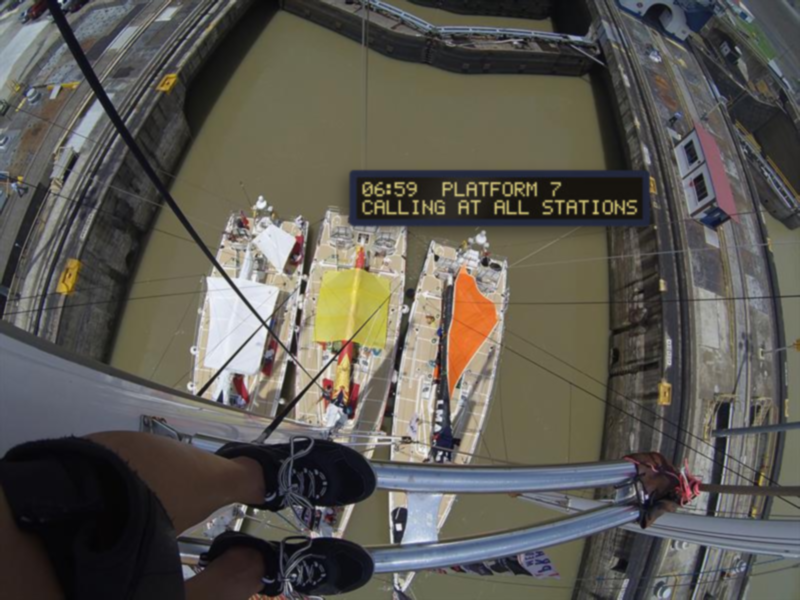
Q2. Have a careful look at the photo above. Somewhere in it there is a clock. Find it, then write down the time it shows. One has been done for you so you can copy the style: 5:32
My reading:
6:59
